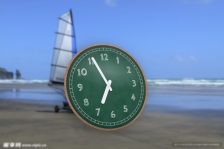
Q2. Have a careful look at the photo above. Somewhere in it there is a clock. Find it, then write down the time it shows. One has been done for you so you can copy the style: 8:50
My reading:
6:56
